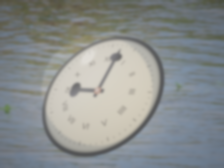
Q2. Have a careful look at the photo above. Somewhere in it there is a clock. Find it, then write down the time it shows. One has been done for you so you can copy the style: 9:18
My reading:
9:02
